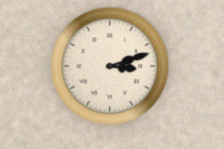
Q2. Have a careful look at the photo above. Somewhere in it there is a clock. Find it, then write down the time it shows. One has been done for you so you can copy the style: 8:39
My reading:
3:12
